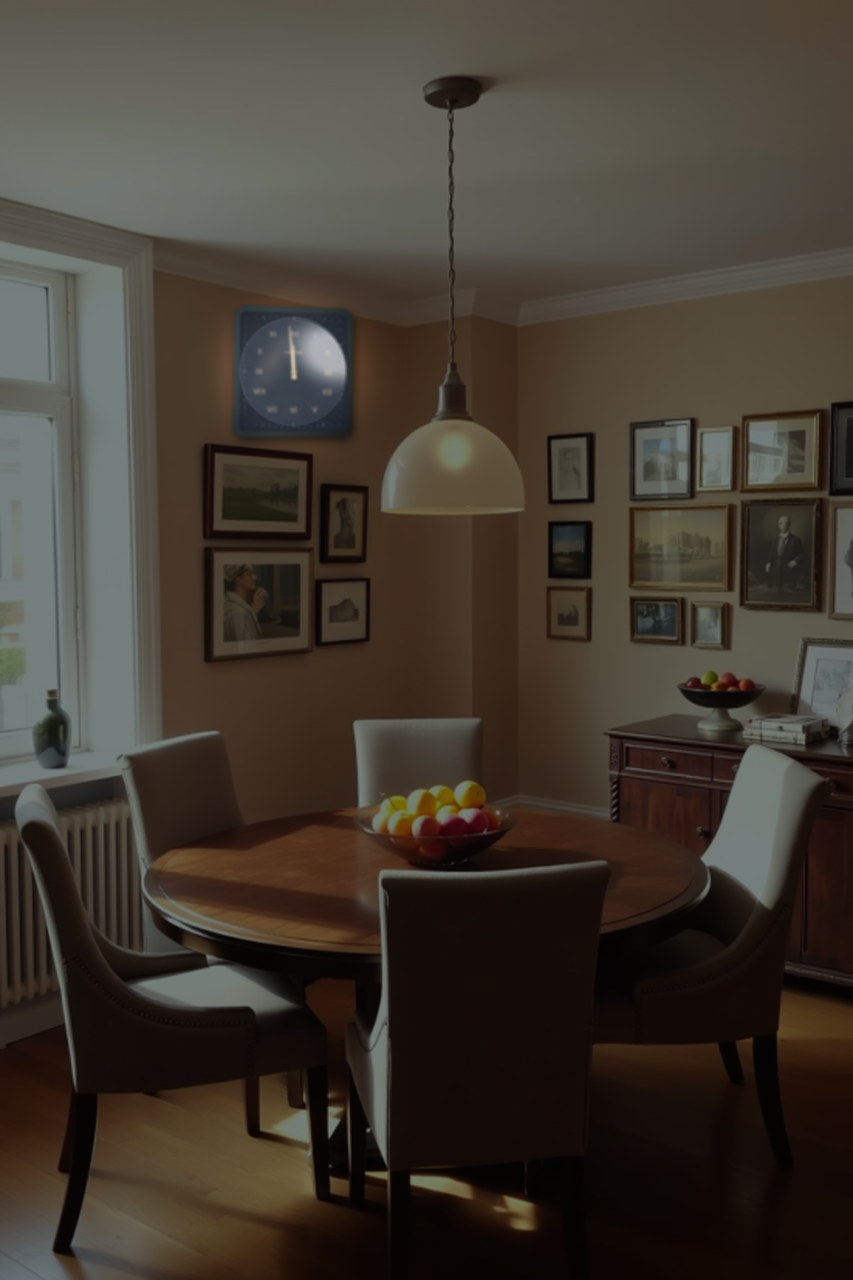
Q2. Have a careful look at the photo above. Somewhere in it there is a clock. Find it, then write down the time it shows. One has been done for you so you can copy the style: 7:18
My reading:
11:59
